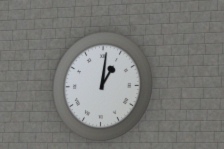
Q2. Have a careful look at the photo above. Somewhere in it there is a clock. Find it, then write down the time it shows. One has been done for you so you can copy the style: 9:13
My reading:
1:01
